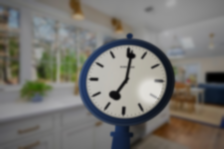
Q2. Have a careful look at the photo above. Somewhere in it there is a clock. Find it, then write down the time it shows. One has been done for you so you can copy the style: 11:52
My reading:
7:01
